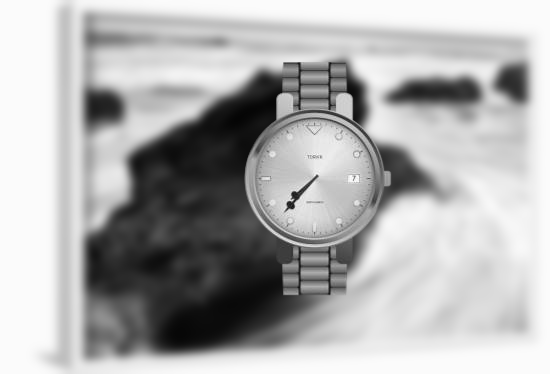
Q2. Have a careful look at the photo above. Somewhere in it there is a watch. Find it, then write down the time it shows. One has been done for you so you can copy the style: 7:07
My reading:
7:37
